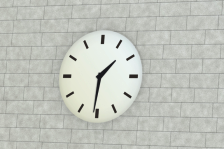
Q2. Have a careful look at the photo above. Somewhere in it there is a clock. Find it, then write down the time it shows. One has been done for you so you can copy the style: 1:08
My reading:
1:31
